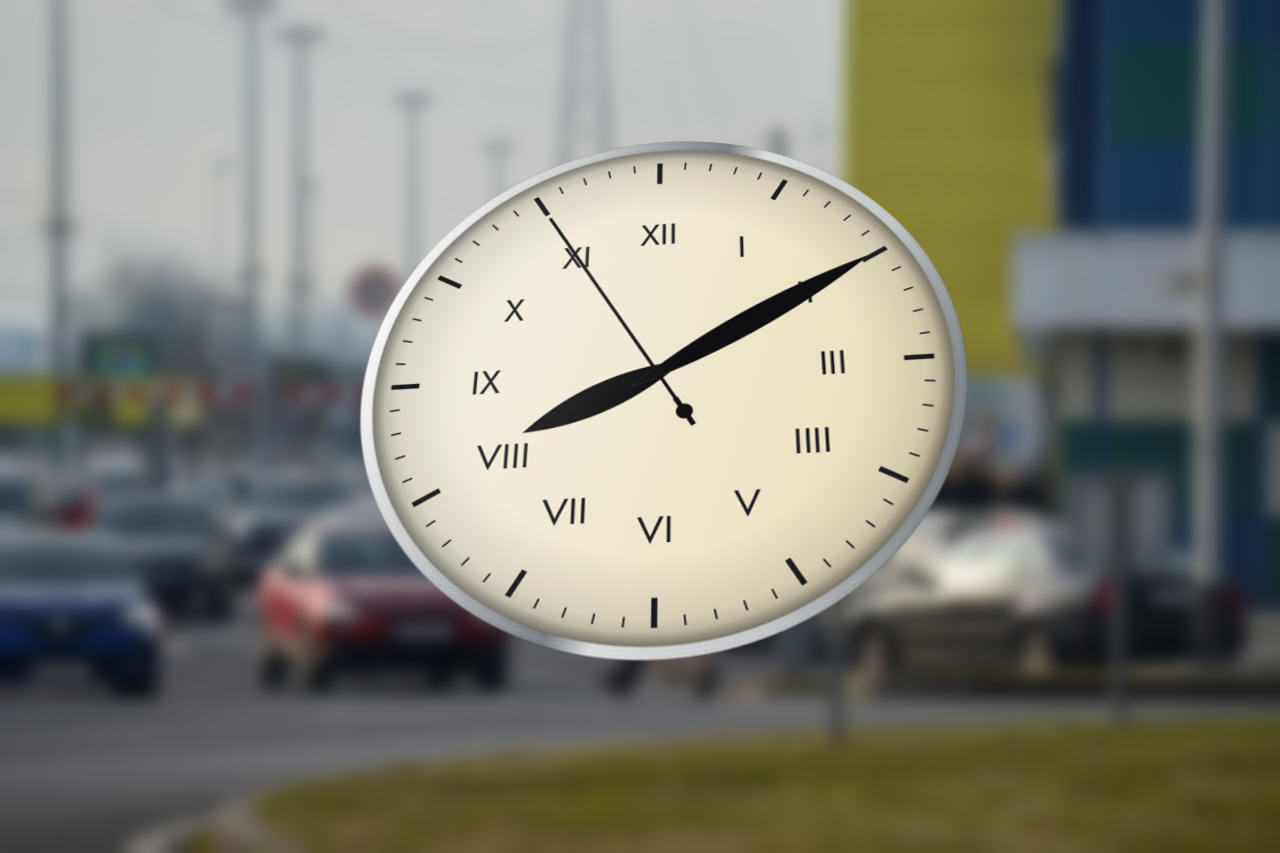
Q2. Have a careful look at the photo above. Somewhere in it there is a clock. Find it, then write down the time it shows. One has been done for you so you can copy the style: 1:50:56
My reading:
8:09:55
